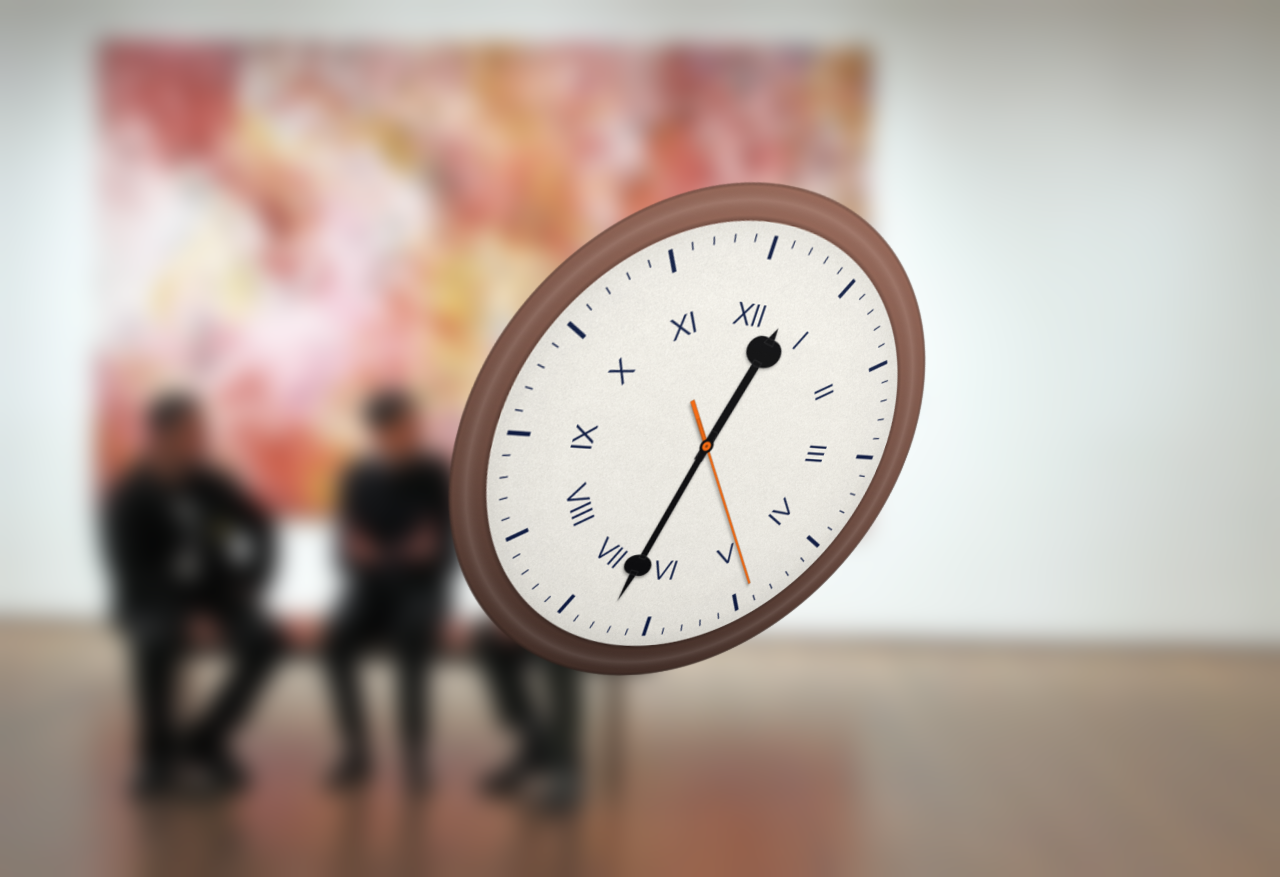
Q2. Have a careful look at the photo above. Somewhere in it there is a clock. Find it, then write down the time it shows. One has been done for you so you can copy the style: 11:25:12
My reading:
12:32:24
